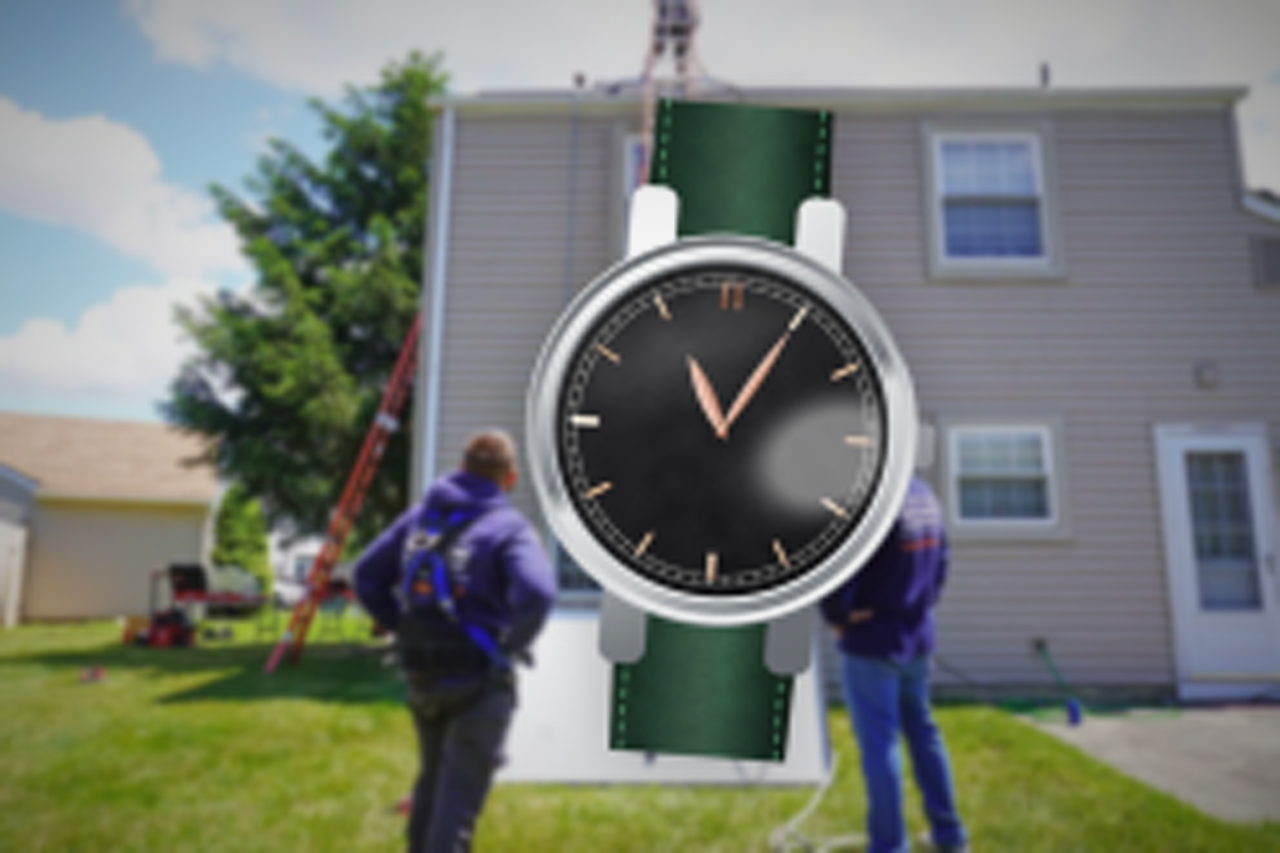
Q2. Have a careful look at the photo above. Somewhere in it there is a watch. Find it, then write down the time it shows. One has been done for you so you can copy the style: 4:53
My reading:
11:05
